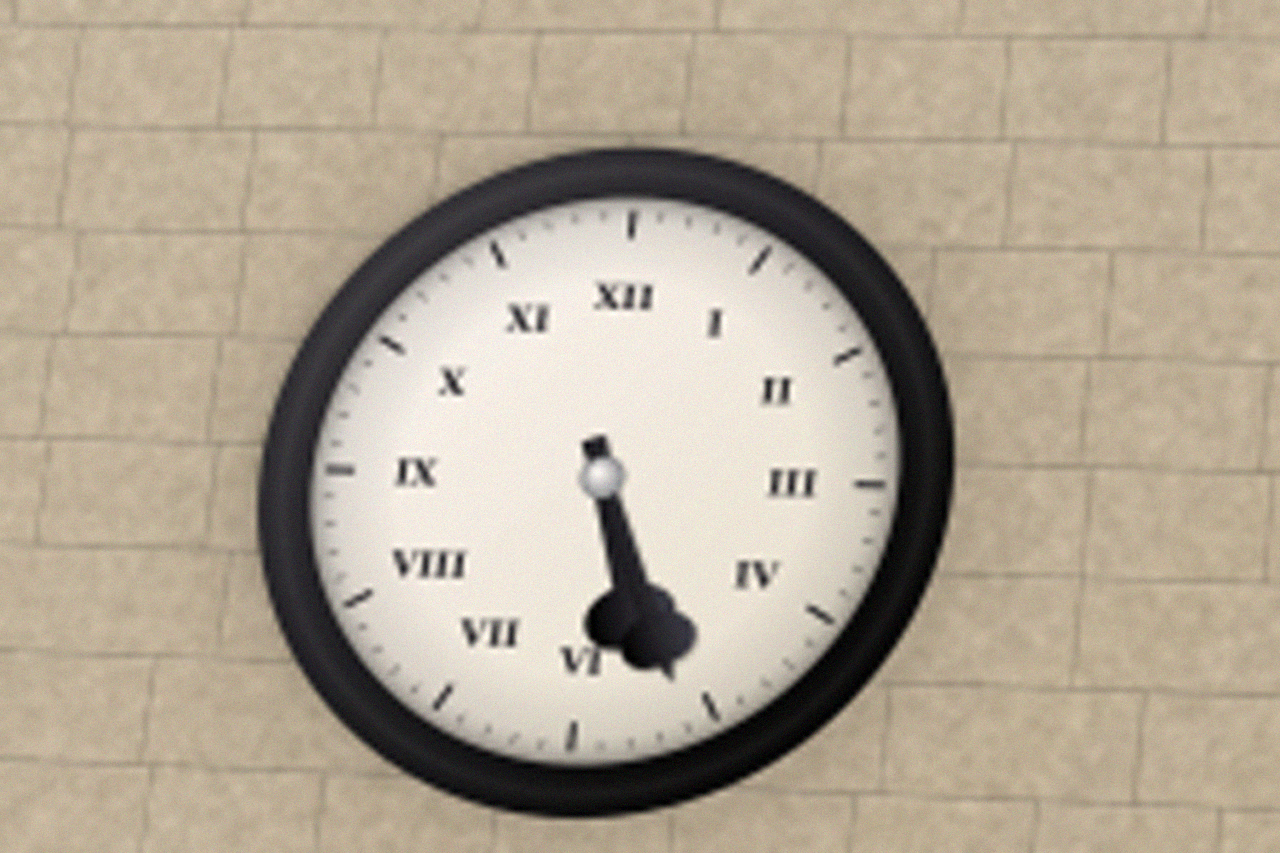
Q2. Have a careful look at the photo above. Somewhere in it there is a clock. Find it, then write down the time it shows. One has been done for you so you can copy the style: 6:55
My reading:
5:26
